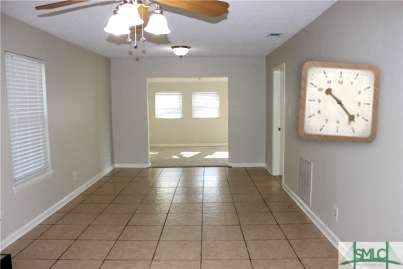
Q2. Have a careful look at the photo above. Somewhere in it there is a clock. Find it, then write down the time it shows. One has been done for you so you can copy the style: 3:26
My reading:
10:23
